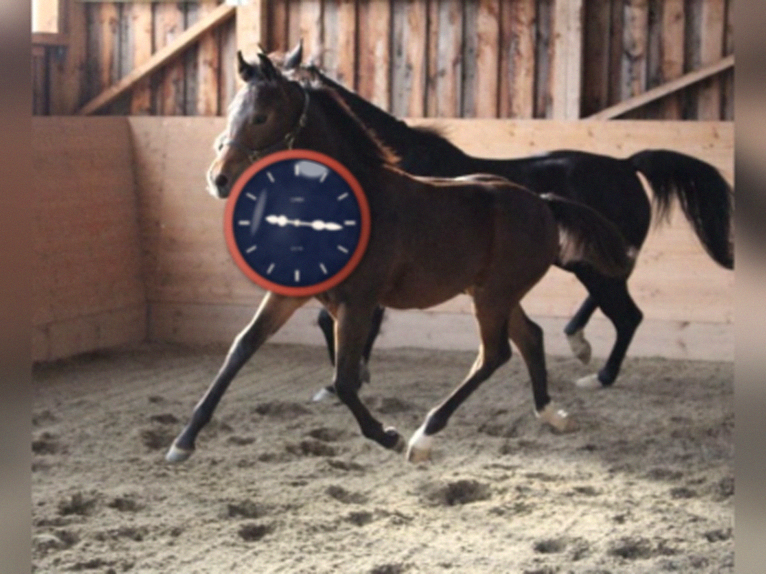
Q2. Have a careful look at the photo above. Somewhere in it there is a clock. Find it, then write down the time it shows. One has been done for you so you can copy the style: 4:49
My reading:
9:16
